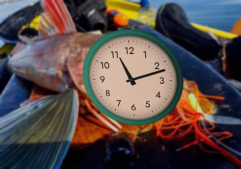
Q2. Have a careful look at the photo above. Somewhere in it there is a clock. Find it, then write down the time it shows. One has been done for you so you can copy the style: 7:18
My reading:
11:12
